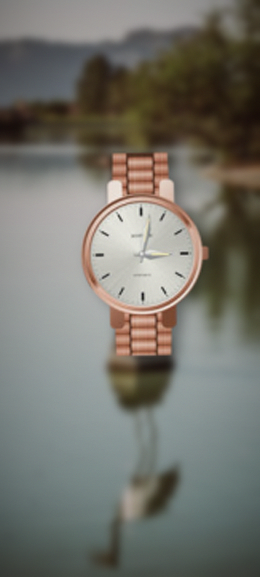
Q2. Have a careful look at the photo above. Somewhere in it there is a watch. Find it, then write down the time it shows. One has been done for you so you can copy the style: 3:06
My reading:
3:02
